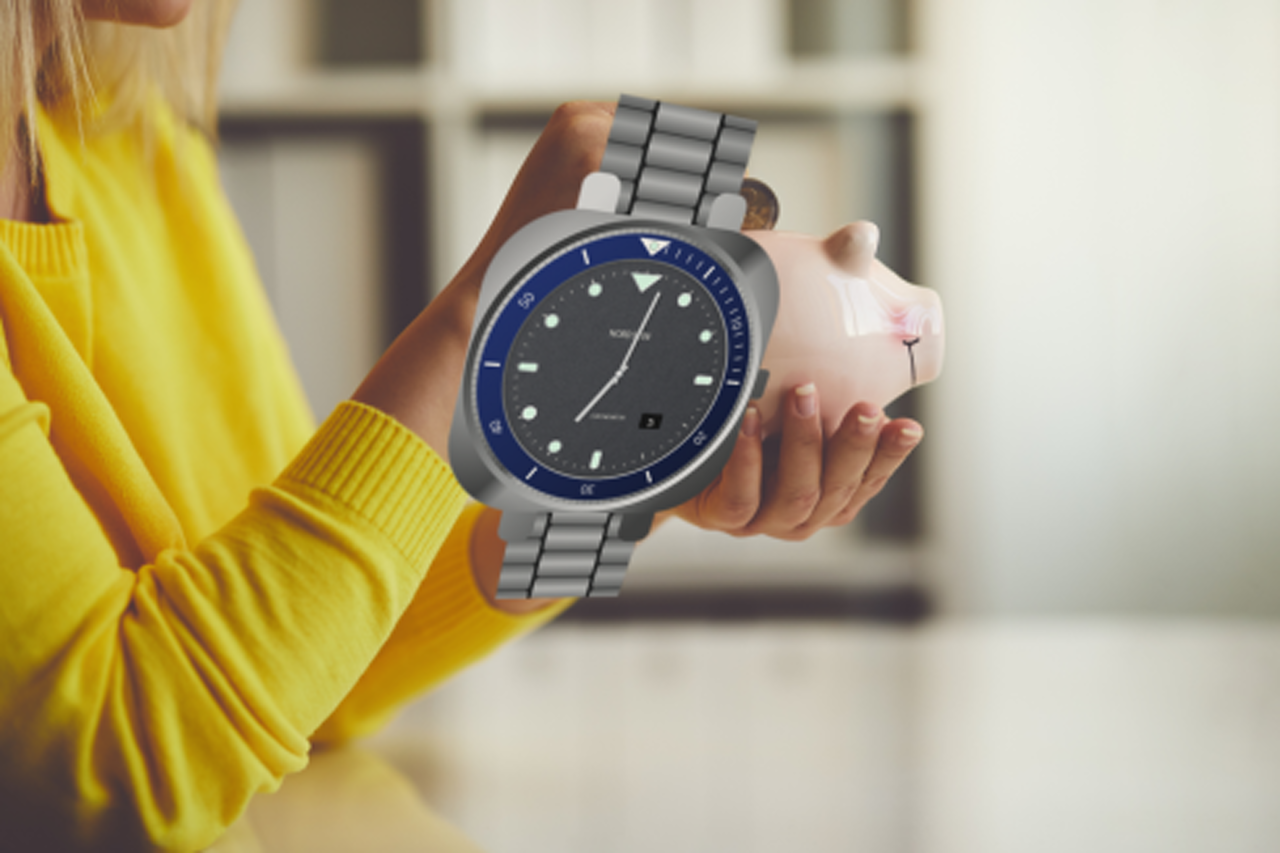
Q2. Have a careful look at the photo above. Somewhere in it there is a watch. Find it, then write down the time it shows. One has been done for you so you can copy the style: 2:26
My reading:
7:02
